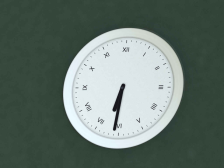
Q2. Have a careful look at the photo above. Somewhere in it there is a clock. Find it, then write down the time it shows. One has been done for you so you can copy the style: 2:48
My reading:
6:31
